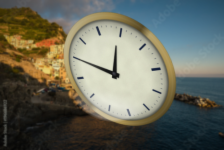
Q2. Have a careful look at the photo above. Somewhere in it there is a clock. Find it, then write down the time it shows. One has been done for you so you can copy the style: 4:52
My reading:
12:50
